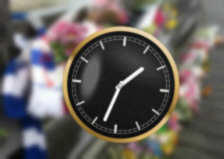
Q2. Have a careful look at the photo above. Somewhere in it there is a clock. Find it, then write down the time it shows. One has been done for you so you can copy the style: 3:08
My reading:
1:33
